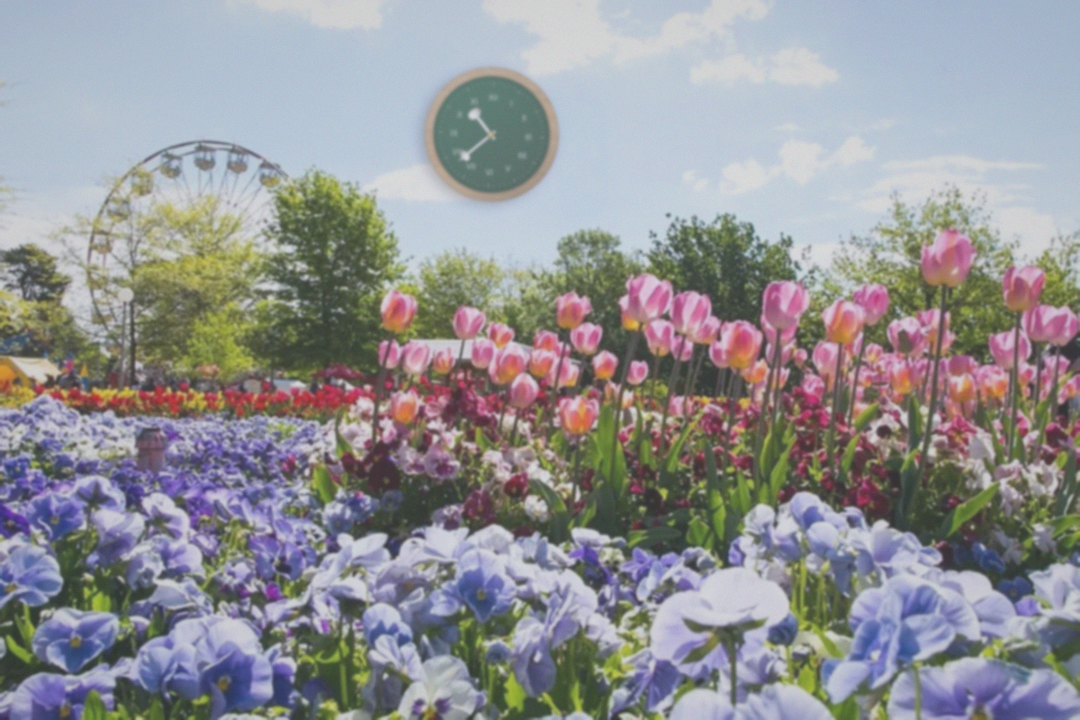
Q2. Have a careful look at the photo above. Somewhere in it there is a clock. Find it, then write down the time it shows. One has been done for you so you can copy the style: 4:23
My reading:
10:38
